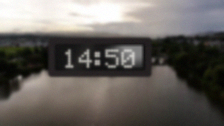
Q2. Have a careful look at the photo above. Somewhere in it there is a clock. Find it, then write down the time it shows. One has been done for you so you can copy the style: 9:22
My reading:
14:50
